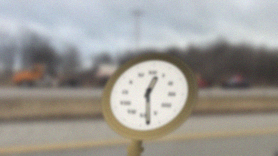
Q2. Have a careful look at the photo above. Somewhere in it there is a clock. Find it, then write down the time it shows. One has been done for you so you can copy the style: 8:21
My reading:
12:28
